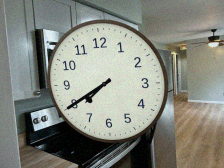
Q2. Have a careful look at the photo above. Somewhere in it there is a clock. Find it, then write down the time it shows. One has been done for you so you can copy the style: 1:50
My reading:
7:40
